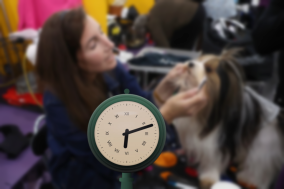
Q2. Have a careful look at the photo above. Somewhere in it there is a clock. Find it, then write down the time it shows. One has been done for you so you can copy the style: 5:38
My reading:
6:12
